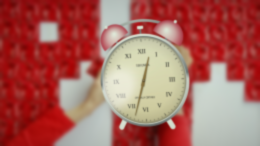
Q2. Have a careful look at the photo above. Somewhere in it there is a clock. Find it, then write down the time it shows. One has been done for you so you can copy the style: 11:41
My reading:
12:33
